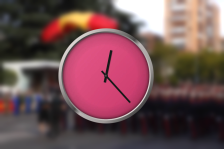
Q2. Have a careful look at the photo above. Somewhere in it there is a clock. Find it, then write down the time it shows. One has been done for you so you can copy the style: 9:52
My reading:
12:23
